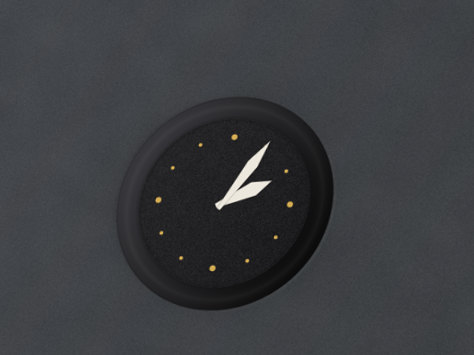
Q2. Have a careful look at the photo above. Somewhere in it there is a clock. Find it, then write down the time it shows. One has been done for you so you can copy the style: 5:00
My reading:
2:05
